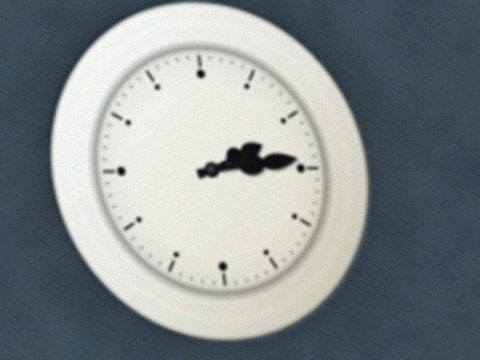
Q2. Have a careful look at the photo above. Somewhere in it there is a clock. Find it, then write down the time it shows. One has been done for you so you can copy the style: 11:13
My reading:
2:14
